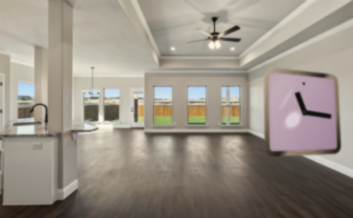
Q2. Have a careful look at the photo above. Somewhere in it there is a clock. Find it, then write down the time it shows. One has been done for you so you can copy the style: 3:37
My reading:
11:16
